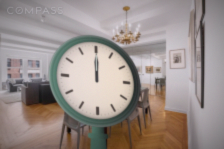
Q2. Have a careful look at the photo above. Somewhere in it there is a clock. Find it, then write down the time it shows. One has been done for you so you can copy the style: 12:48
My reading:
12:00
